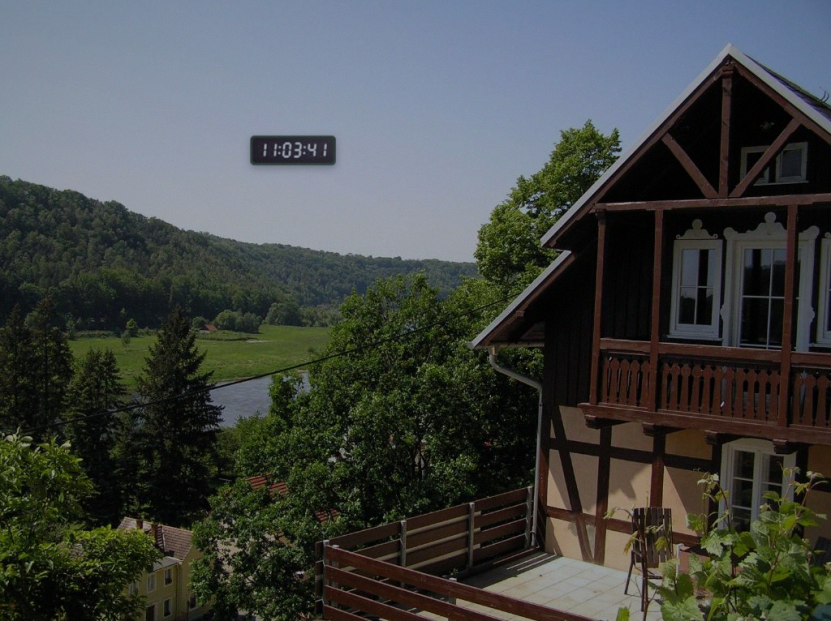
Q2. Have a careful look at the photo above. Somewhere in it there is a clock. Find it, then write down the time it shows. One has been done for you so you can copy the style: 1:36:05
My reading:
11:03:41
